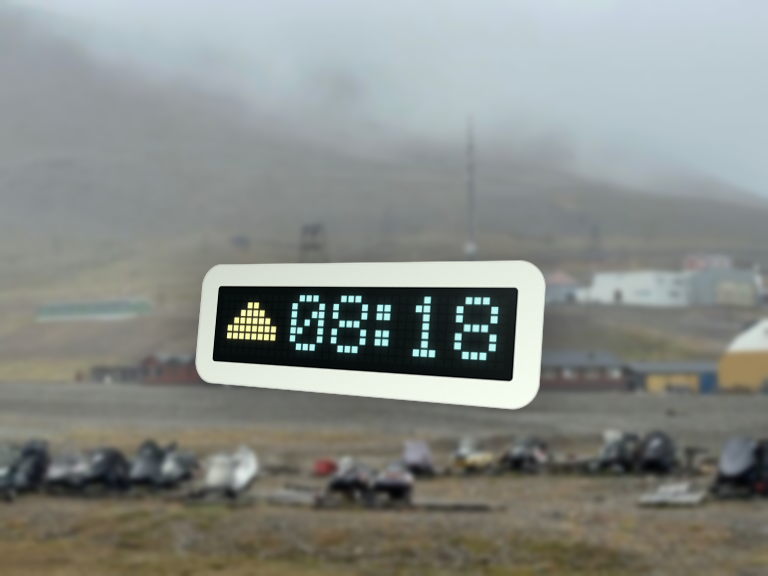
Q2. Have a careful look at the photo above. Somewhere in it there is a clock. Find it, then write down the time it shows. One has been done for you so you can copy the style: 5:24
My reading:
8:18
